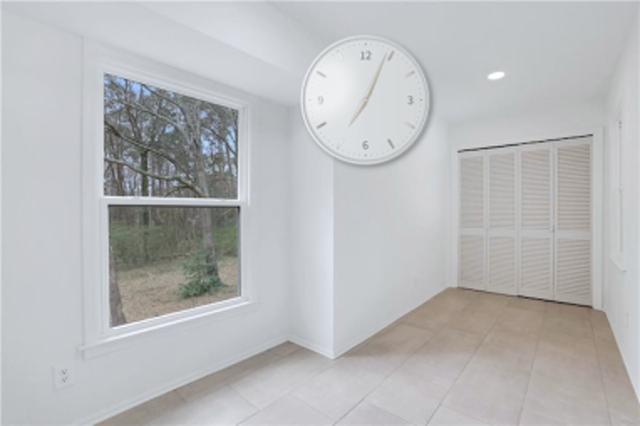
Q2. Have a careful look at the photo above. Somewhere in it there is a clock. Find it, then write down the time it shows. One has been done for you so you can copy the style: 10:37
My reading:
7:04
